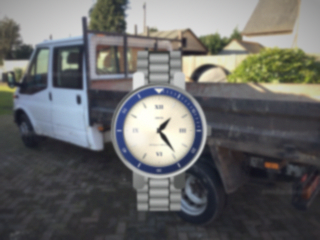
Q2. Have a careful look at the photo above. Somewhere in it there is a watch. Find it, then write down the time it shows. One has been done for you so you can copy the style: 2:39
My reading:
1:24
